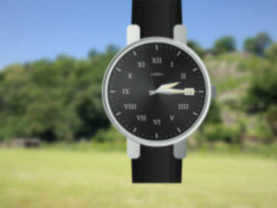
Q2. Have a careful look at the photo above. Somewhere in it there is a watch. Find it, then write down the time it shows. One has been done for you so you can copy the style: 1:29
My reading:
2:15
